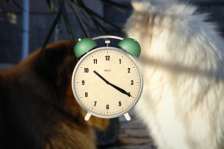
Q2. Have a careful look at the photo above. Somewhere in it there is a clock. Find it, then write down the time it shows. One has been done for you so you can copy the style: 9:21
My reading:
10:20
